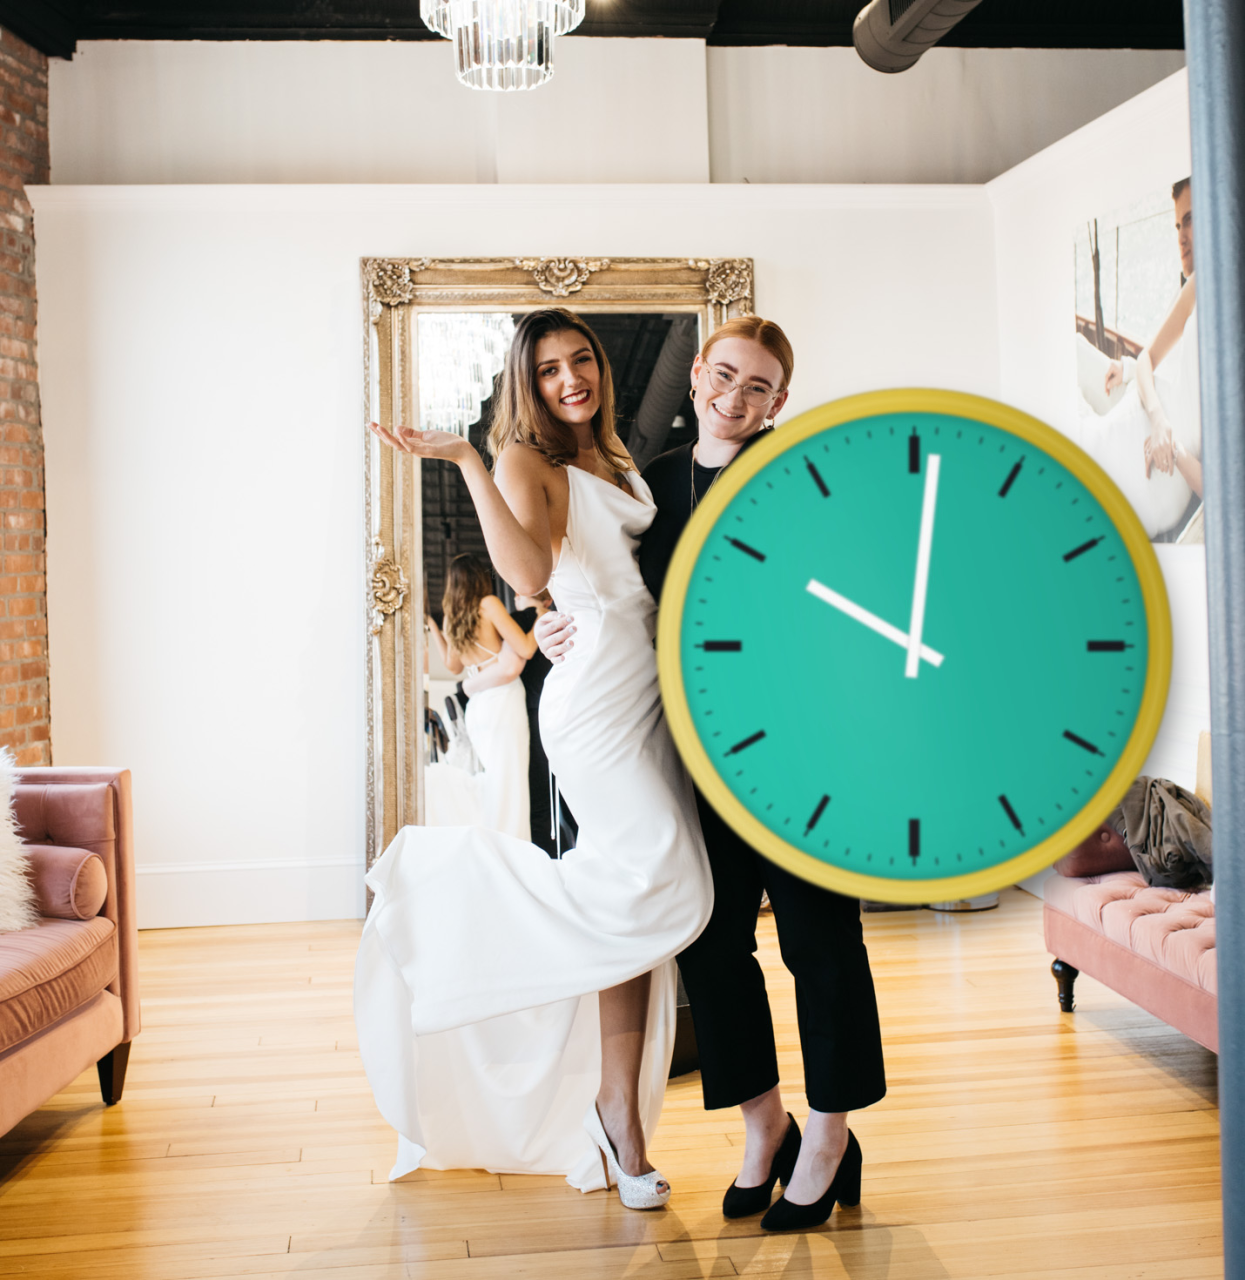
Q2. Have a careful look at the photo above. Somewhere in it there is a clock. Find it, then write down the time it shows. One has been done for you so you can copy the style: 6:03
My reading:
10:01
